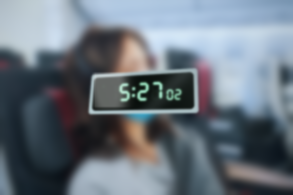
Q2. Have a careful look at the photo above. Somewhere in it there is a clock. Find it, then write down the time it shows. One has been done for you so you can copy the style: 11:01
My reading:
5:27
